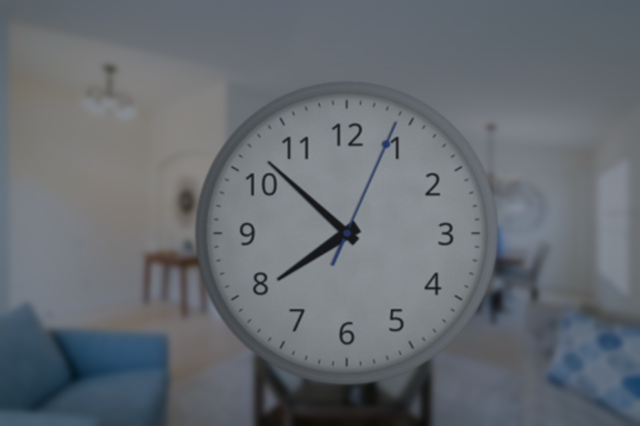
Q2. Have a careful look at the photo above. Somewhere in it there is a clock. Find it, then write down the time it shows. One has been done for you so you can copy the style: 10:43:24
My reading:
7:52:04
